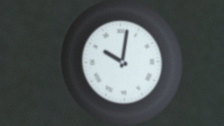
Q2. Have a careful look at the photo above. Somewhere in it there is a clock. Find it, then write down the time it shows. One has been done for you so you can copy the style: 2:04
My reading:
10:02
